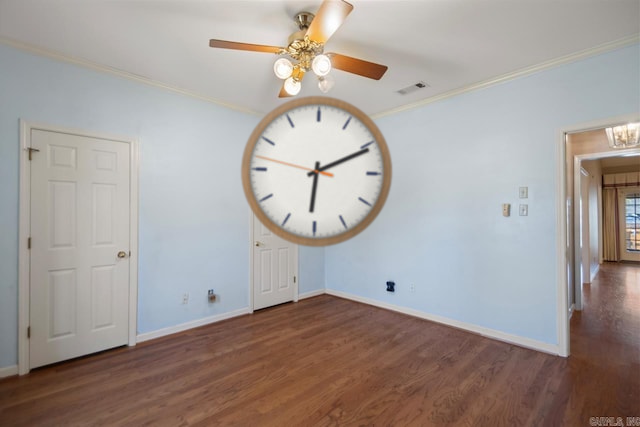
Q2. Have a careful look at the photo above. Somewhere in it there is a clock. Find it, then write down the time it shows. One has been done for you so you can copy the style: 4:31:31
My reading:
6:10:47
